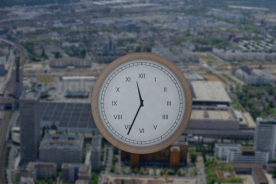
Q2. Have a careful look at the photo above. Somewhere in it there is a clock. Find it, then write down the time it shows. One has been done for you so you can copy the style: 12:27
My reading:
11:34
